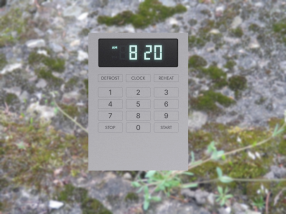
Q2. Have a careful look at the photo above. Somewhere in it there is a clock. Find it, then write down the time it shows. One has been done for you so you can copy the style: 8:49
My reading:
8:20
